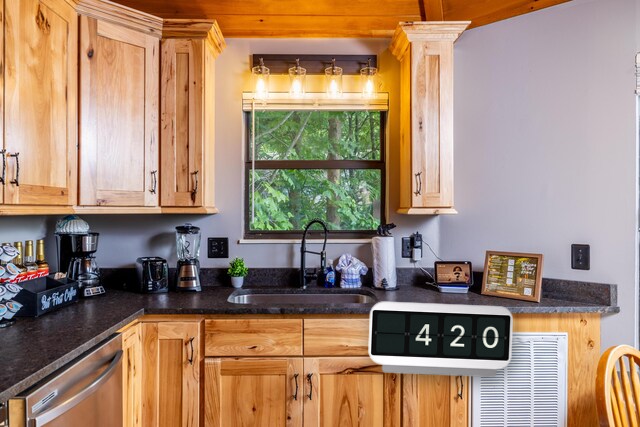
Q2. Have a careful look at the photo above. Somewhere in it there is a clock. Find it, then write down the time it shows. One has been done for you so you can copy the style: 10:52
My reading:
4:20
